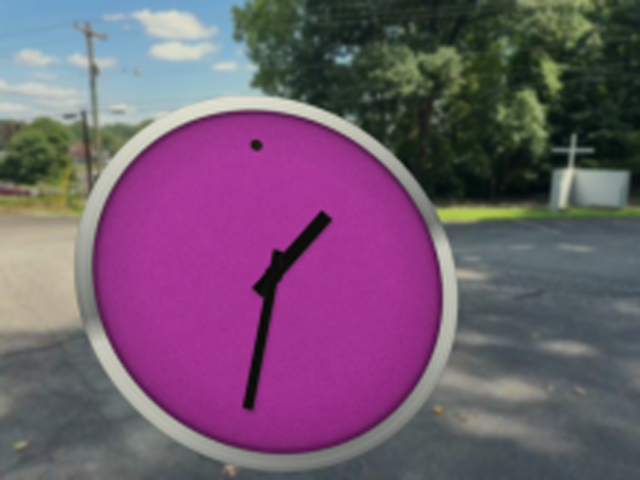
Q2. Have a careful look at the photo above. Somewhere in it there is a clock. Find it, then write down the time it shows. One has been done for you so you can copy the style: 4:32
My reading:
1:33
